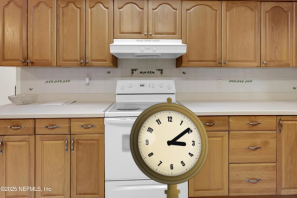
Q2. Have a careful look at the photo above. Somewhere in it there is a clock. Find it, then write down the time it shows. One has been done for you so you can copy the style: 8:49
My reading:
3:09
